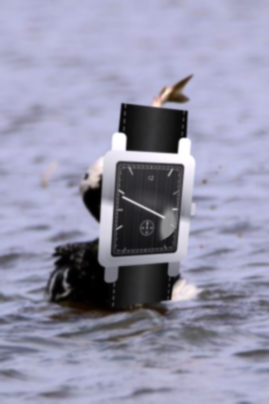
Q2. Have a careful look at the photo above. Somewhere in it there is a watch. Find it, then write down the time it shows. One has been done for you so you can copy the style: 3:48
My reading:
3:49
